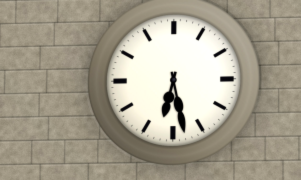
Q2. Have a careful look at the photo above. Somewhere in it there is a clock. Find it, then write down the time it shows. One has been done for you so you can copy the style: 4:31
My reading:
6:28
